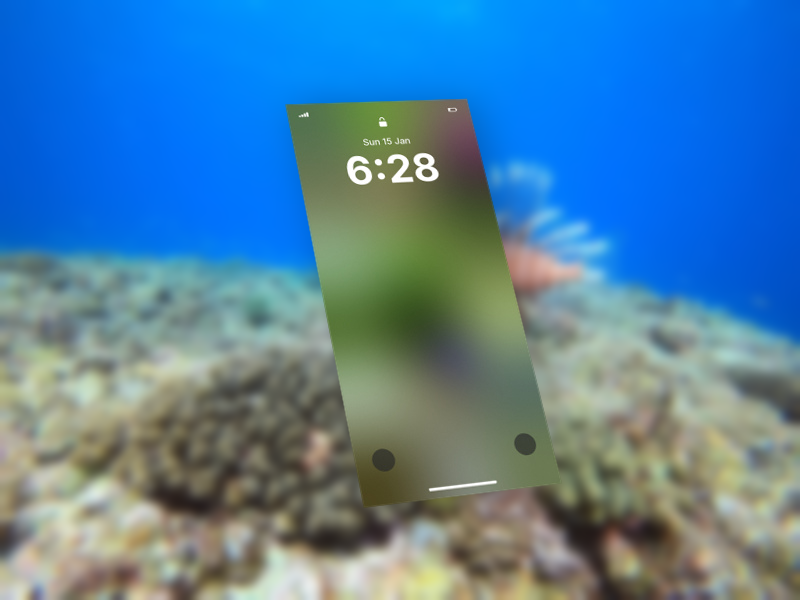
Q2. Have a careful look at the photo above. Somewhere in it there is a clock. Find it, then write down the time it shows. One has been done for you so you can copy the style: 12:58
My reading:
6:28
